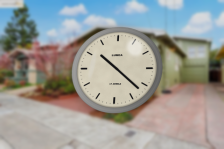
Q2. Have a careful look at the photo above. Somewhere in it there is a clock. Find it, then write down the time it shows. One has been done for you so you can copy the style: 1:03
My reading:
10:22
